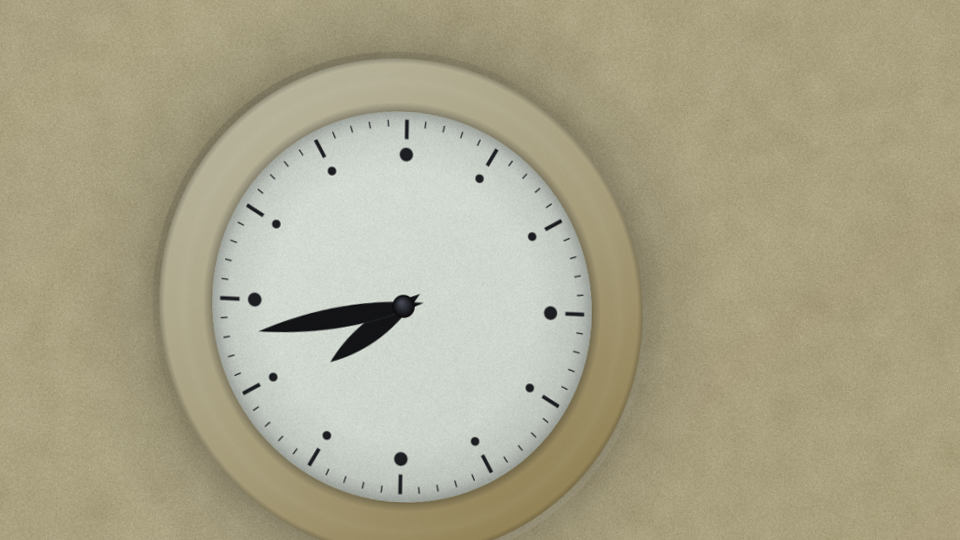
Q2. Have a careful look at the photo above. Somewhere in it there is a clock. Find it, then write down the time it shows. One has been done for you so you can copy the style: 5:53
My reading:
7:43
